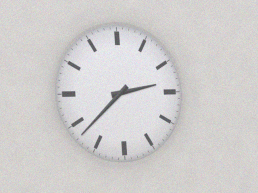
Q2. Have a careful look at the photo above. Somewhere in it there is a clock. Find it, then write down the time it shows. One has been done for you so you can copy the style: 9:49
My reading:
2:38
